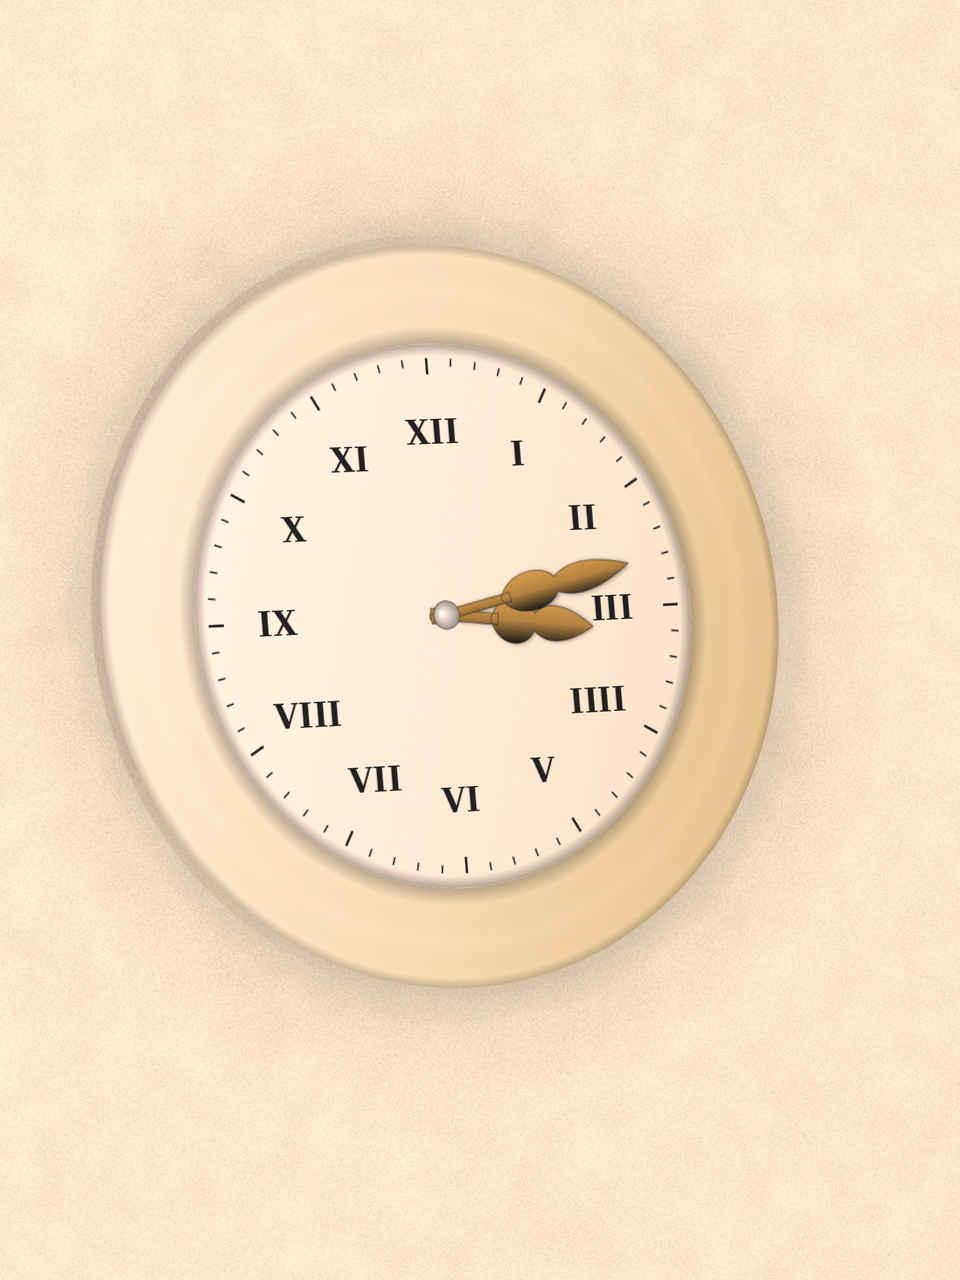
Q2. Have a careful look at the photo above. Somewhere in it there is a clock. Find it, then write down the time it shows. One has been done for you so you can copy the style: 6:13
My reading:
3:13
